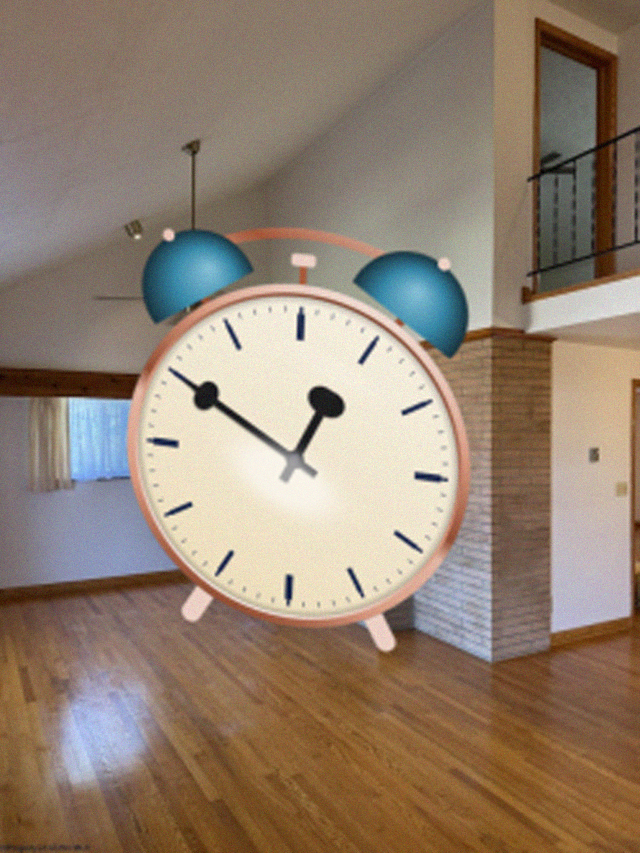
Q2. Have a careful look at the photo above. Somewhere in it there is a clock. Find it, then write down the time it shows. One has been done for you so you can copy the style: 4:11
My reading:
12:50
